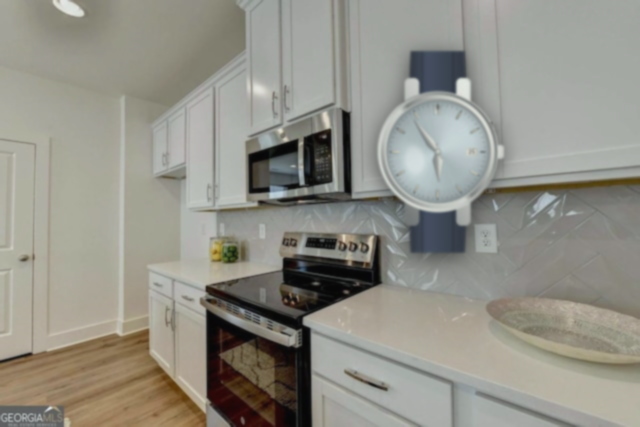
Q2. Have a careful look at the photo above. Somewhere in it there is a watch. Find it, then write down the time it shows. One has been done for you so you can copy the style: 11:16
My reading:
5:54
